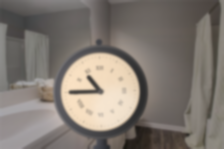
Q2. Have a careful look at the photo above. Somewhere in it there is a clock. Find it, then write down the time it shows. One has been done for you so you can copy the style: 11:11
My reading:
10:45
